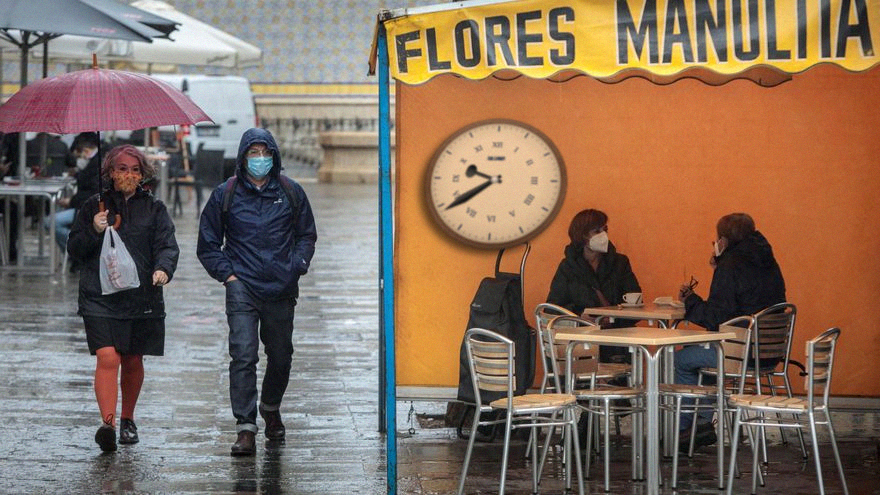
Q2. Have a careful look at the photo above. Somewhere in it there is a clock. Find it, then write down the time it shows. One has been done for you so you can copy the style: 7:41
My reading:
9:39
